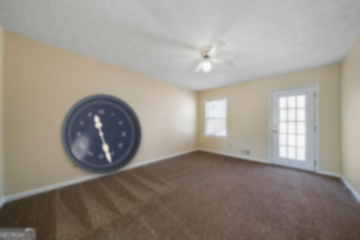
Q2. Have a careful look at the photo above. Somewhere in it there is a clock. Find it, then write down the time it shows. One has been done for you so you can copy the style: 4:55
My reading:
11:27
